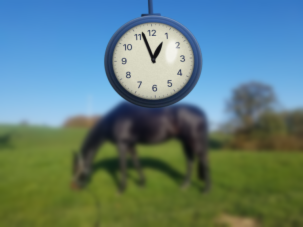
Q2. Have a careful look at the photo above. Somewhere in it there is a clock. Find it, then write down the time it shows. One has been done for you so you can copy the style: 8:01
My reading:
12:57
